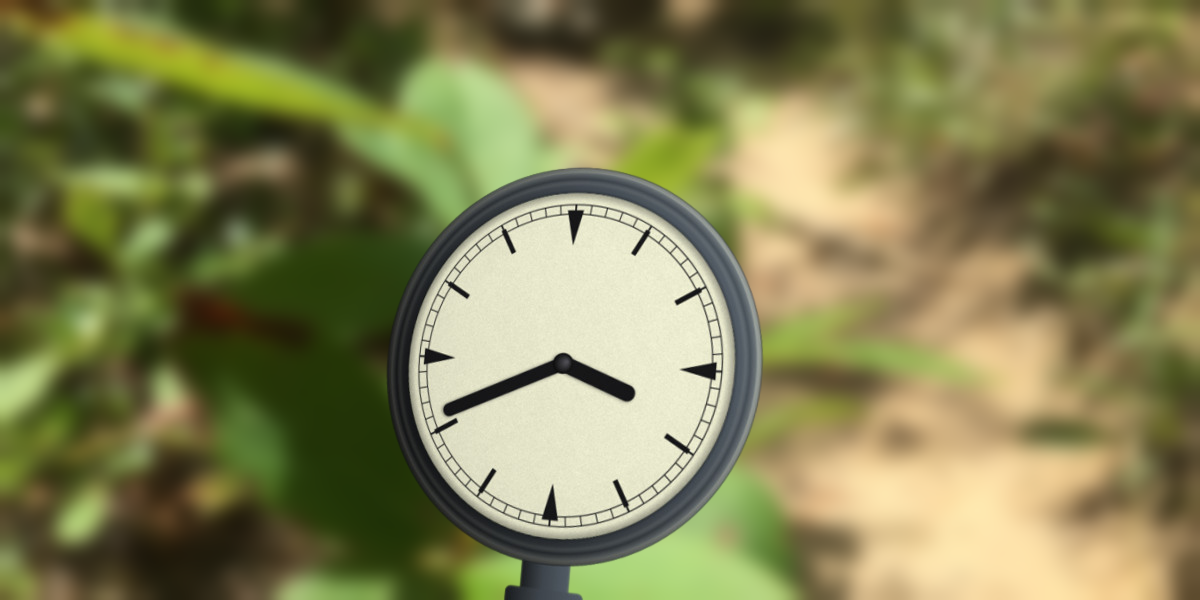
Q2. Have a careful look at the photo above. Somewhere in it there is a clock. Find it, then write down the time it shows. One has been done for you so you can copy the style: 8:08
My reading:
3:41
